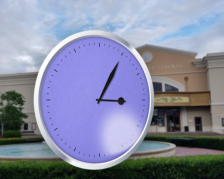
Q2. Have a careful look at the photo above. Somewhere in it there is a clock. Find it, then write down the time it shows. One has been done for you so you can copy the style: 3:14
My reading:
3:05
